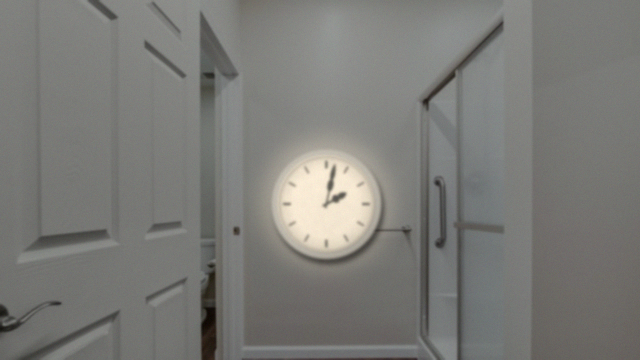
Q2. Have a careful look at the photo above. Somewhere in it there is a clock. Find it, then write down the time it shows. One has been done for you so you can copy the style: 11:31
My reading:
2:02
